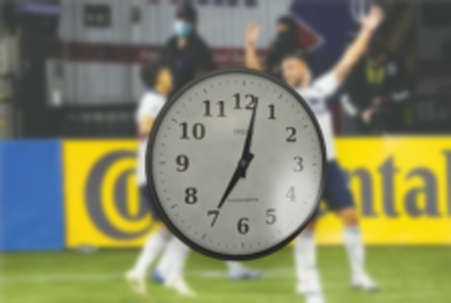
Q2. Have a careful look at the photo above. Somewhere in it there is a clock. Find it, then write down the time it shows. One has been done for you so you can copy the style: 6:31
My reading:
7:02
